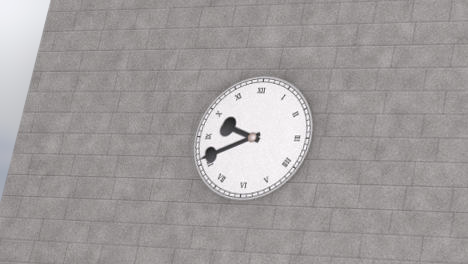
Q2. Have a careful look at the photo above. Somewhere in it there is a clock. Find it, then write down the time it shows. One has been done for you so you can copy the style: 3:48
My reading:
9:41
